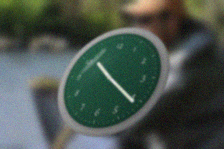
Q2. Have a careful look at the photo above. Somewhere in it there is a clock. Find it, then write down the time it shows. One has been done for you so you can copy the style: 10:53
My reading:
10:21
